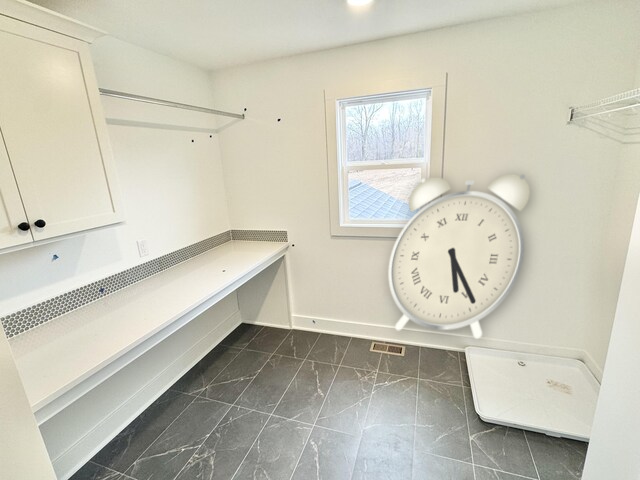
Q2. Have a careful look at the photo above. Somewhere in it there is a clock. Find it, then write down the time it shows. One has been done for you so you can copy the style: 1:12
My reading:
5:24
